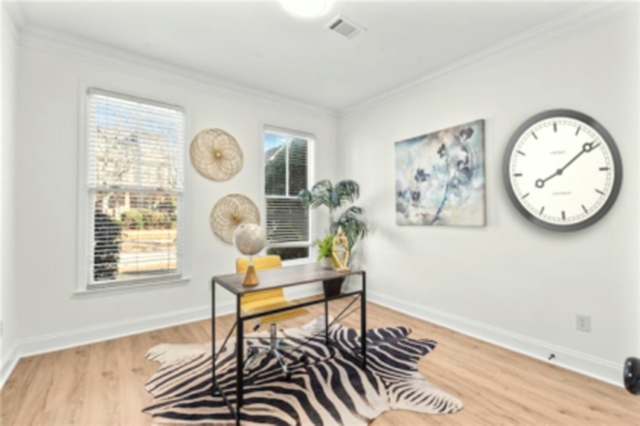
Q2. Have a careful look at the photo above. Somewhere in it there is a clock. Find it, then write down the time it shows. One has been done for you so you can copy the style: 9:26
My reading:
8:09
